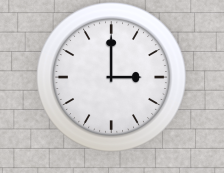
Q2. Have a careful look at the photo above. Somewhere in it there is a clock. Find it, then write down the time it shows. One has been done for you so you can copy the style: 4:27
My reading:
3:00
